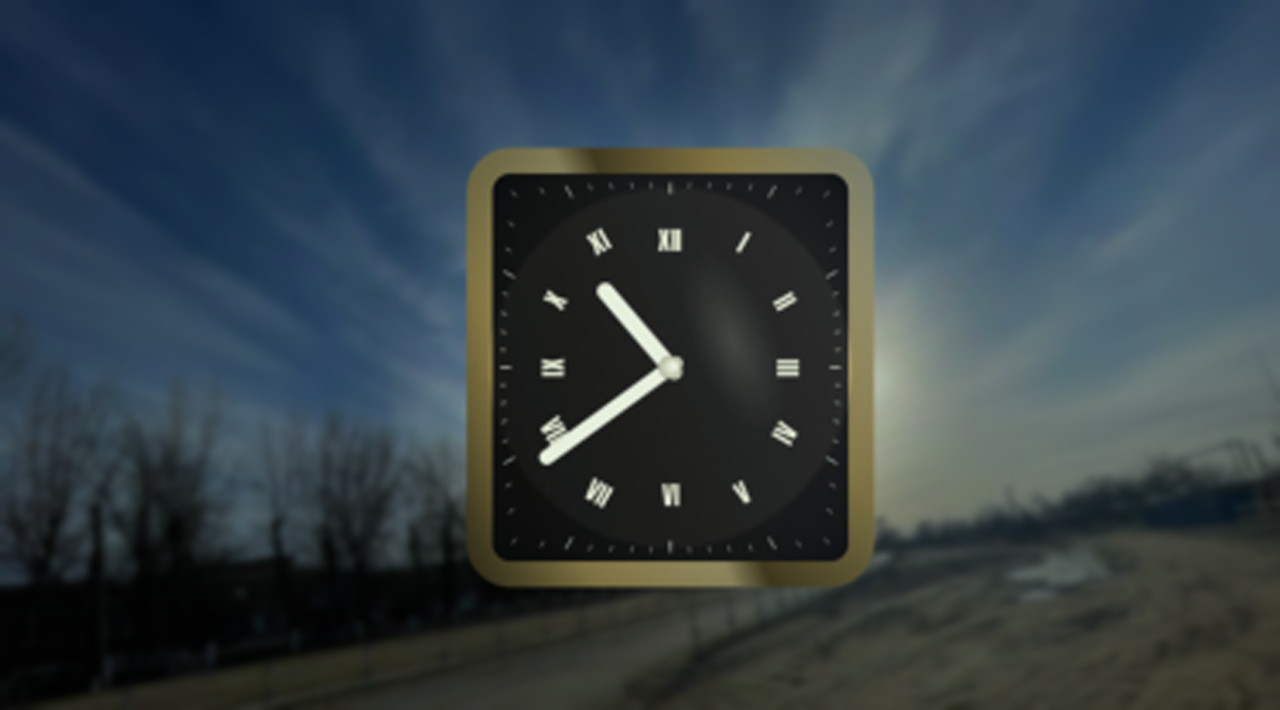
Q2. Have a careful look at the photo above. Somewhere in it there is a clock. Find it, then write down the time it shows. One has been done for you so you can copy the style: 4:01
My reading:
10:39
